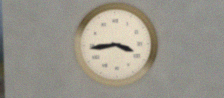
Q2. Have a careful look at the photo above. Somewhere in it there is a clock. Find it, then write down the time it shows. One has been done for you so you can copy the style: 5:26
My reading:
3:44
